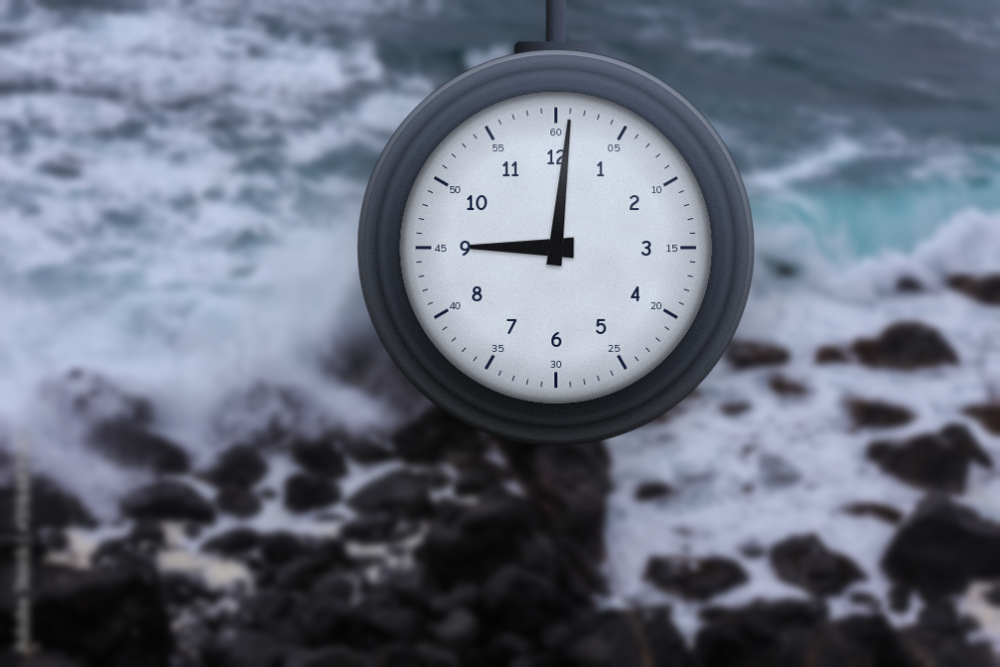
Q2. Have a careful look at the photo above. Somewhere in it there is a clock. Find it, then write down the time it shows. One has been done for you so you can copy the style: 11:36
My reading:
9:01
